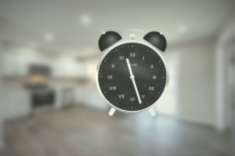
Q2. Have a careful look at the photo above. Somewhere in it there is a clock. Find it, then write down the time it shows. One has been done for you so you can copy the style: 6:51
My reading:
11:27
